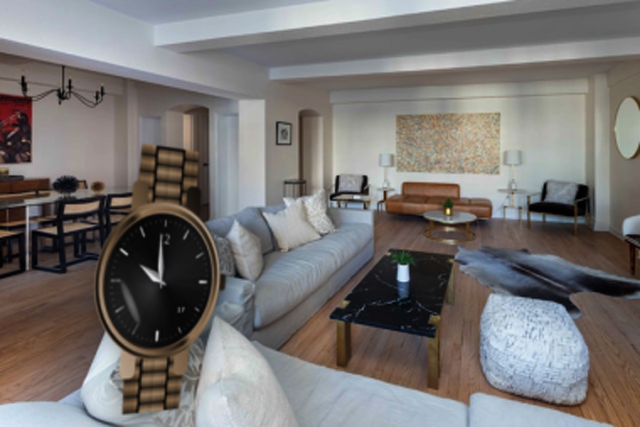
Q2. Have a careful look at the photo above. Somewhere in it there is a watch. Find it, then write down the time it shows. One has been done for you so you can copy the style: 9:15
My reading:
9:59
